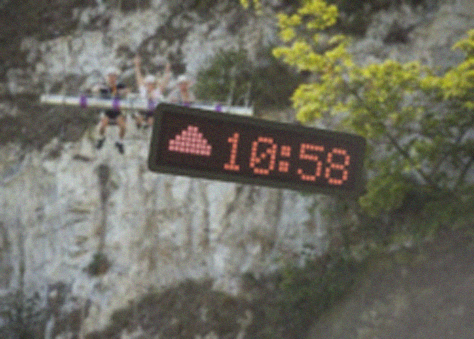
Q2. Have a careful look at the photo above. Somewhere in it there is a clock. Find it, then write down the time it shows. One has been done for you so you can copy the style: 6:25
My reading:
10:58
